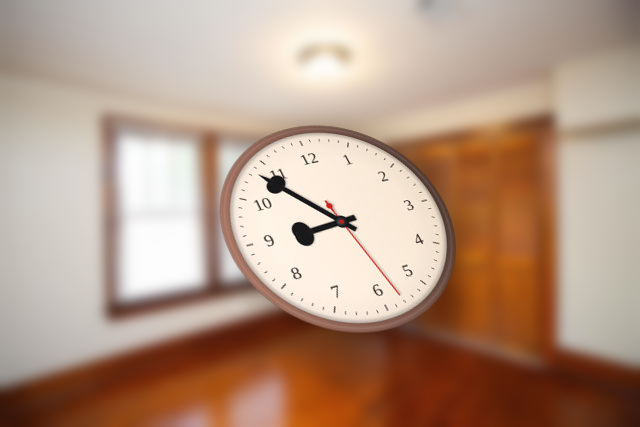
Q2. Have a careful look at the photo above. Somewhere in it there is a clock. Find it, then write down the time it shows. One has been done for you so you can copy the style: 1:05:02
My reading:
8:53:28
